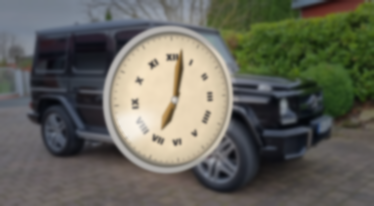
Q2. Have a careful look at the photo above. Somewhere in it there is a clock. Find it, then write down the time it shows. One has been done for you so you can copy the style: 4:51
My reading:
7:02
